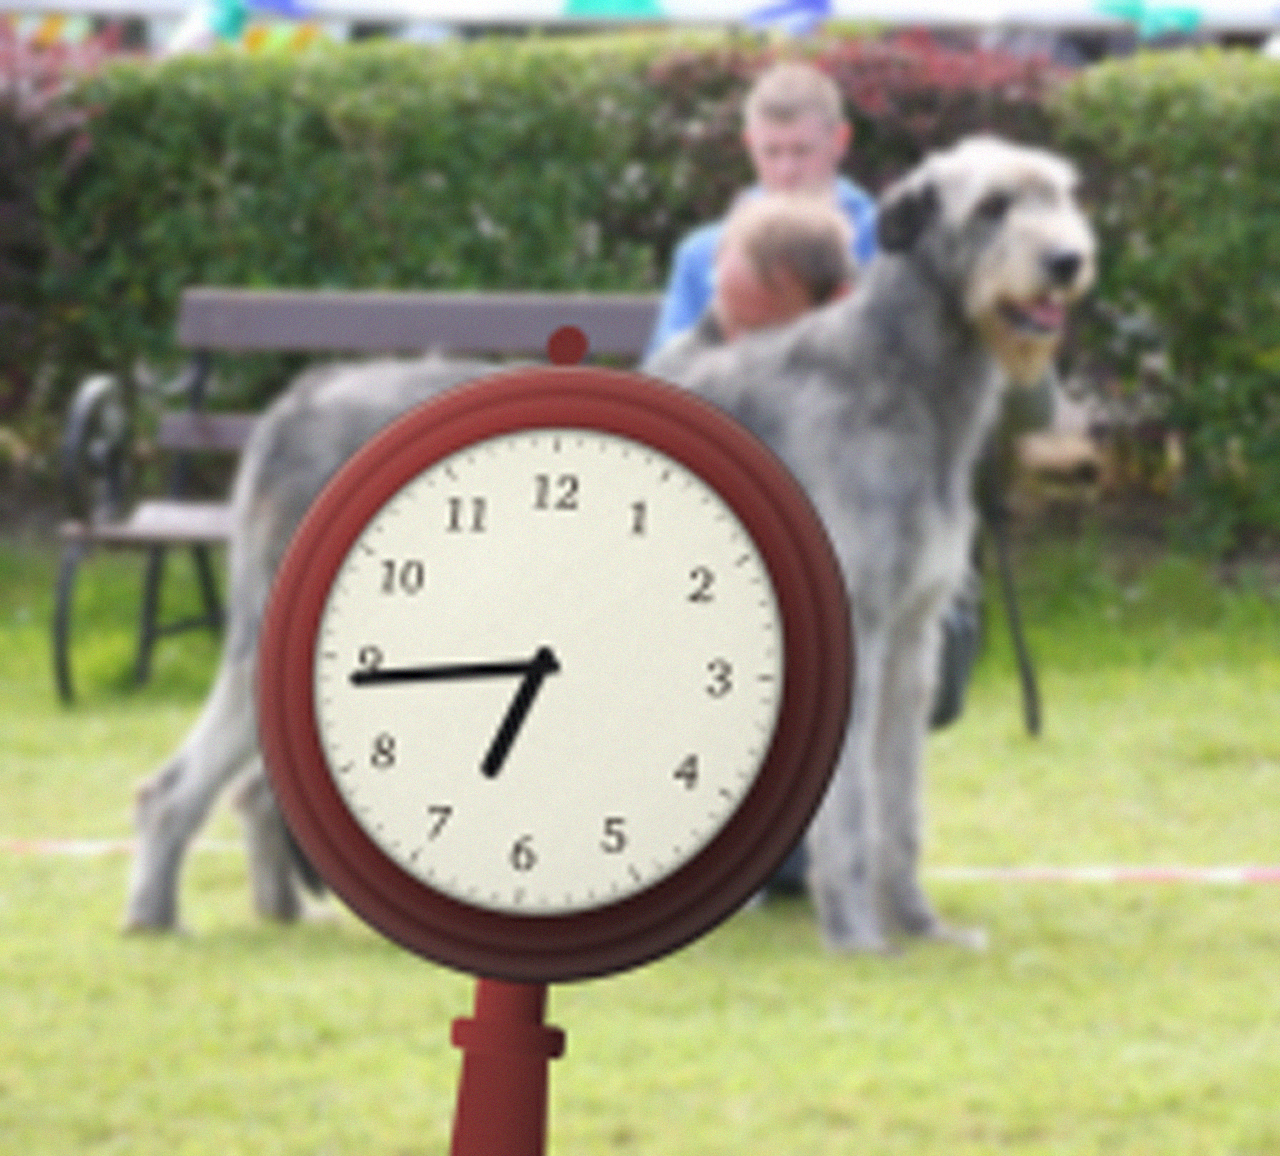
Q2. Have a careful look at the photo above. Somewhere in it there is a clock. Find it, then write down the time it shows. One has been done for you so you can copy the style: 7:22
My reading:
6:44
